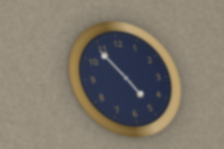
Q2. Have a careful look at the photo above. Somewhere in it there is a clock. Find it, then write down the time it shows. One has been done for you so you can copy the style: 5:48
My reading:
4:54
